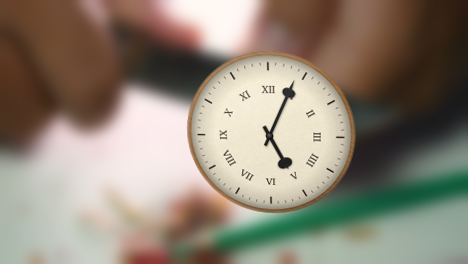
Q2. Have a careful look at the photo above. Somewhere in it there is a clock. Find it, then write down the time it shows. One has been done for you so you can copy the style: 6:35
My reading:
5:04
